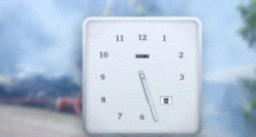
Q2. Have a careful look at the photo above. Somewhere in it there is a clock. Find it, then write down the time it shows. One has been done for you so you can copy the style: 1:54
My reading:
5:27
